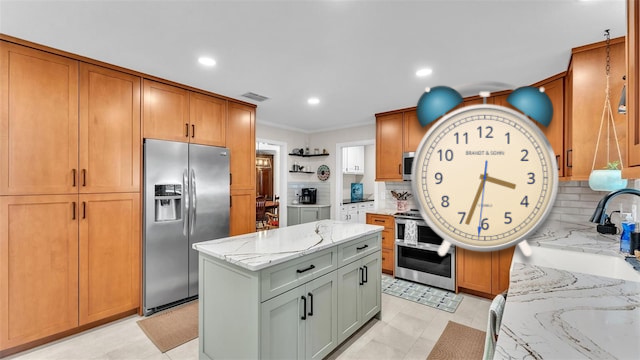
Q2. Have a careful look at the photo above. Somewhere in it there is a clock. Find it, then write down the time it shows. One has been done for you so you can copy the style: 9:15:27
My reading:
3:33:31
